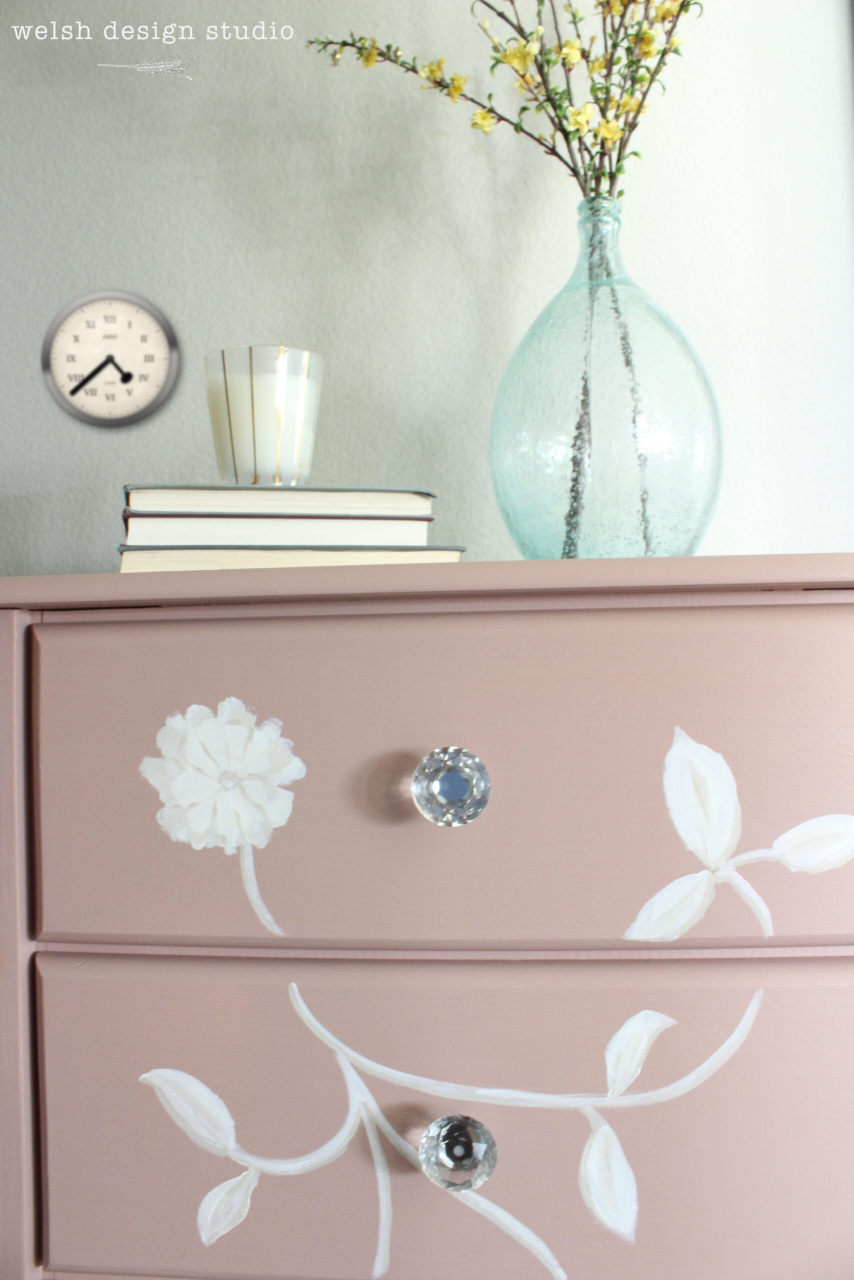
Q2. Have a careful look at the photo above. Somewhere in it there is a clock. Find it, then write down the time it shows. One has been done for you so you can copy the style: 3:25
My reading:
4:38
